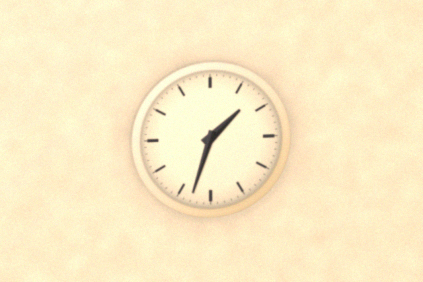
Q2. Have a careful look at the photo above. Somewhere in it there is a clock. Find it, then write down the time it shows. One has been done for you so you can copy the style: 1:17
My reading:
1:33
